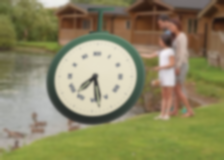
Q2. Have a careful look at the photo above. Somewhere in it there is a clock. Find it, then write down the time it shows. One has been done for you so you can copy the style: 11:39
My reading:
7:28
